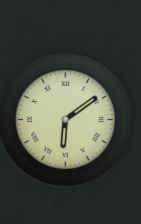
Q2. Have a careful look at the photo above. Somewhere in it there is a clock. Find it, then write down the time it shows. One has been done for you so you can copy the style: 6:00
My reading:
6:09
